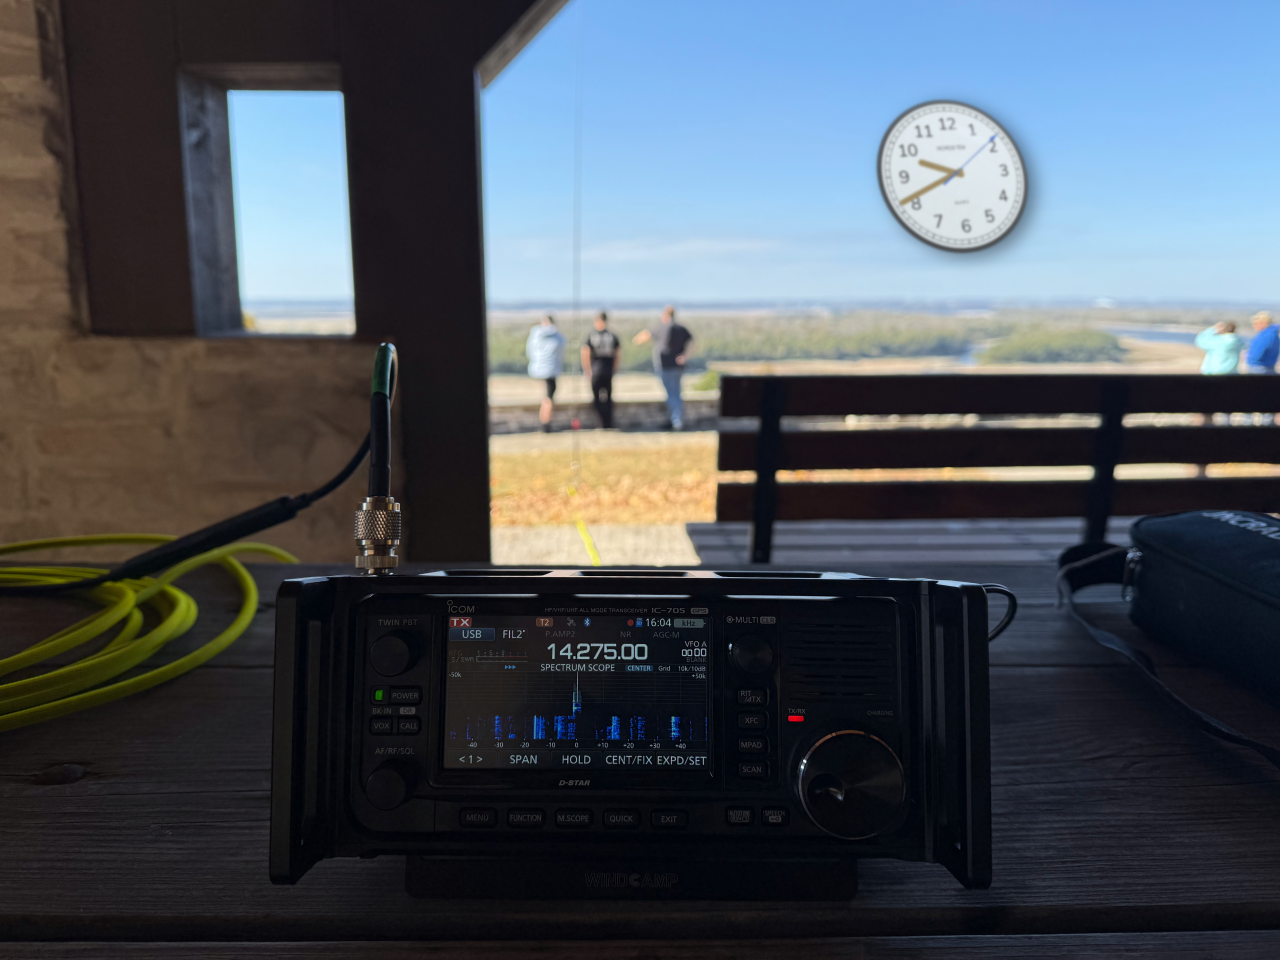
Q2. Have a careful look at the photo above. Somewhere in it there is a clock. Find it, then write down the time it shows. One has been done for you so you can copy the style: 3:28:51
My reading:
9:41:09
